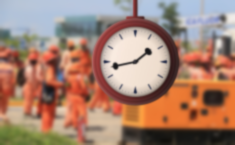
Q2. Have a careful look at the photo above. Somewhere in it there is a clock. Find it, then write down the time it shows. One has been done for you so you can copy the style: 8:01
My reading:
1:43
